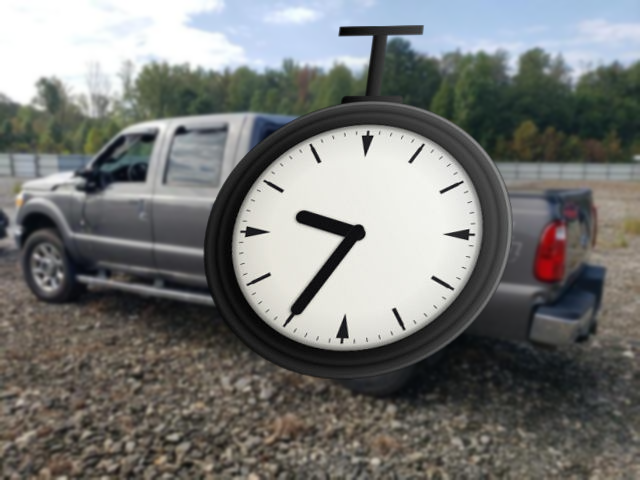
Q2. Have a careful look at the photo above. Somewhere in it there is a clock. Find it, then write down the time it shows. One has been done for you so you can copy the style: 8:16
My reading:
9:35
